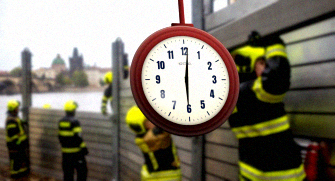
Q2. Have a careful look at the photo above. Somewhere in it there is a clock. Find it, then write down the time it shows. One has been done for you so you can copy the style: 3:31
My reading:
6:01
